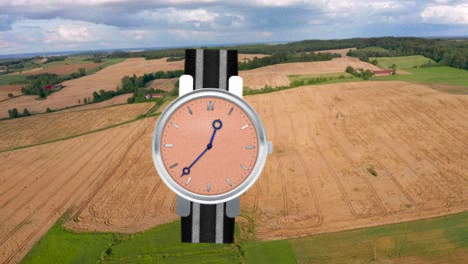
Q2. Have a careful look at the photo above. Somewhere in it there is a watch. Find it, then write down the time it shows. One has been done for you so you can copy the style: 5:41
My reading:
12:37
